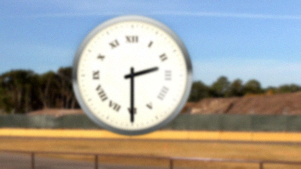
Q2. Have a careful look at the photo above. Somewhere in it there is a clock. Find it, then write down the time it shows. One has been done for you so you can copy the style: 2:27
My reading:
2:30
